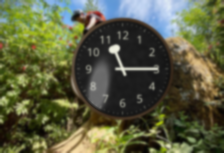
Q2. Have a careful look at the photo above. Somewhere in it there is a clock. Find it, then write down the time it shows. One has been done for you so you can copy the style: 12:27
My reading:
11:15
